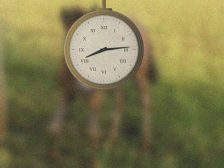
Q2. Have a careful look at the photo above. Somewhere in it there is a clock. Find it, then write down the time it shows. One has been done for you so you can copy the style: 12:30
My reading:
8:14
